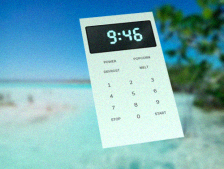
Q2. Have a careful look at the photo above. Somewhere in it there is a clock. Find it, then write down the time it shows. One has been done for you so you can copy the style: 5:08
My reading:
9:46
